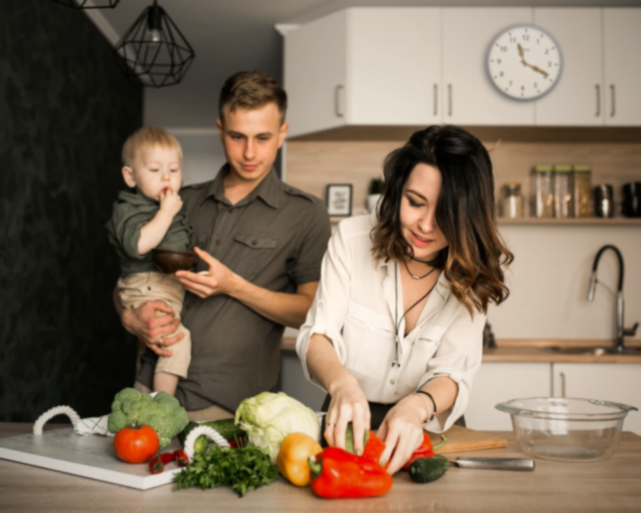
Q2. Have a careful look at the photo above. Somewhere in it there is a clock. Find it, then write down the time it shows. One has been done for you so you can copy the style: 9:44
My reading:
11:19
